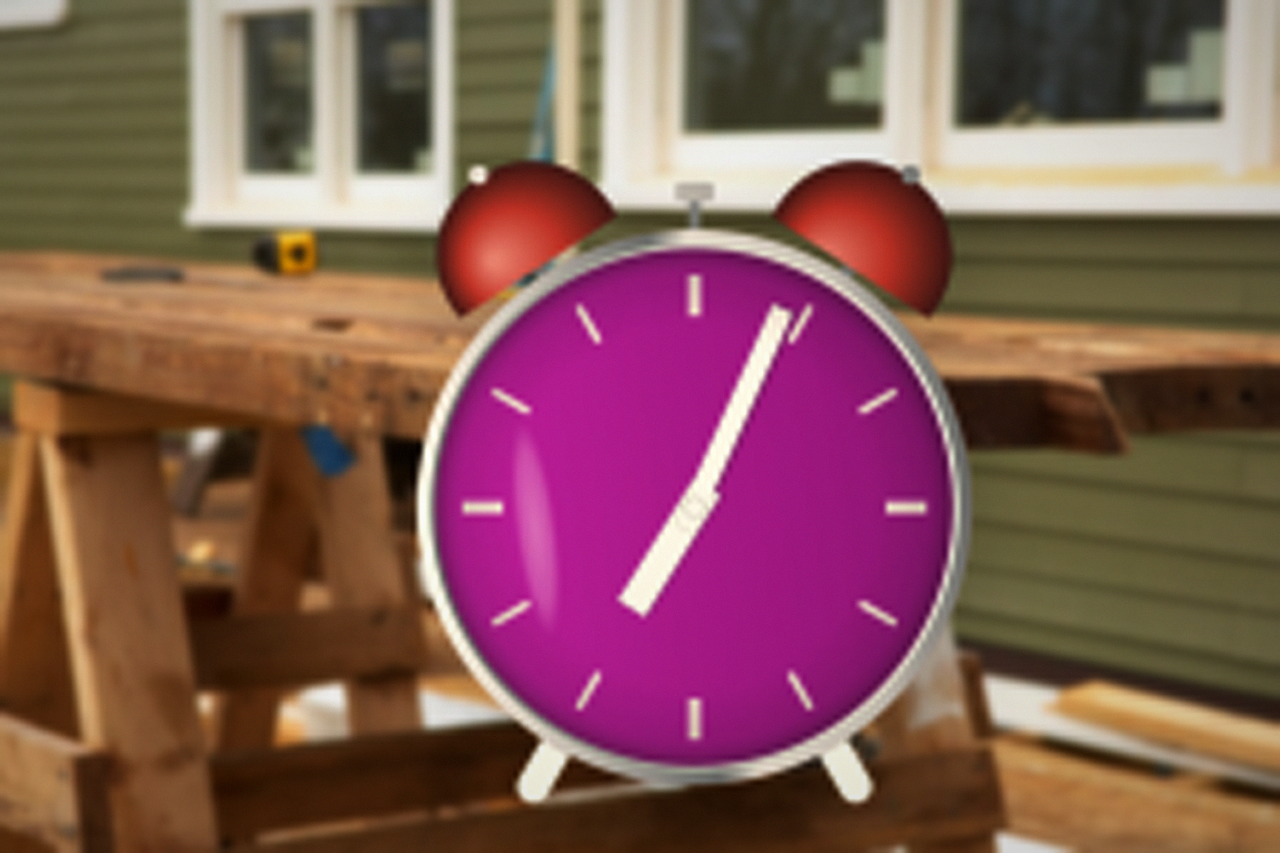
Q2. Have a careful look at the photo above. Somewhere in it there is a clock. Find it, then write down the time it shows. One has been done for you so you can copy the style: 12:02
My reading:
7:04
